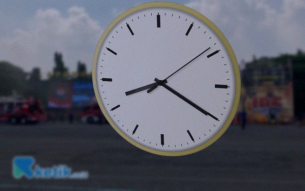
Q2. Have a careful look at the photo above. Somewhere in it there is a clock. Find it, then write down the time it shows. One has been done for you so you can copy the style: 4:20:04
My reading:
8:20:09
